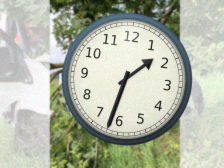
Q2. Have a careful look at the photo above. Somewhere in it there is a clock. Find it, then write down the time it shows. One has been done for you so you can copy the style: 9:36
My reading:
1:32
